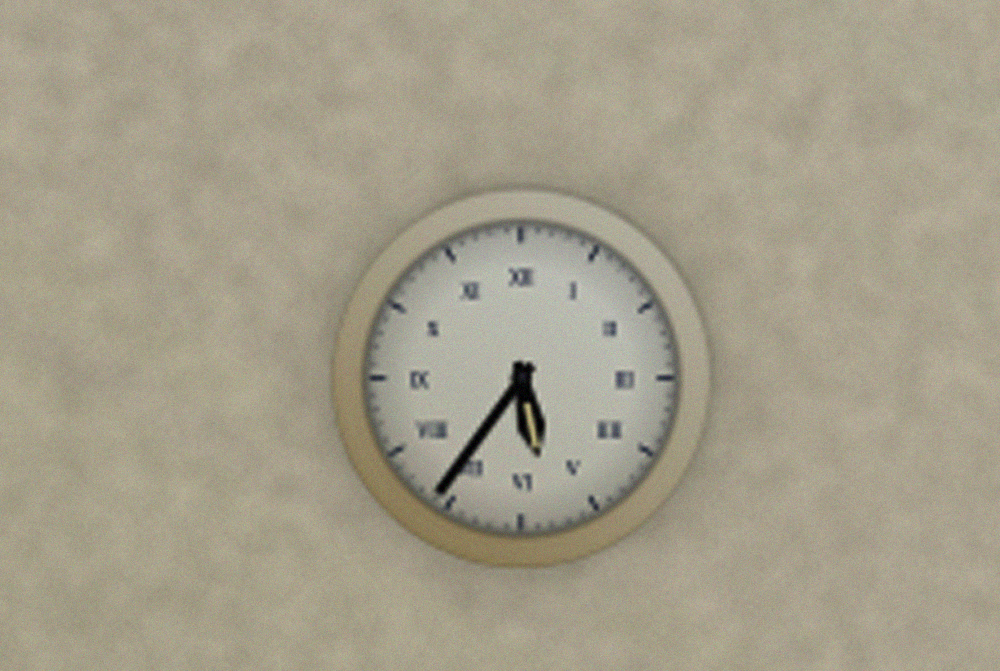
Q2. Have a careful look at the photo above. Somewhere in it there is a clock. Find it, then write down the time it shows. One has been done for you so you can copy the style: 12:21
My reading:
5:36
